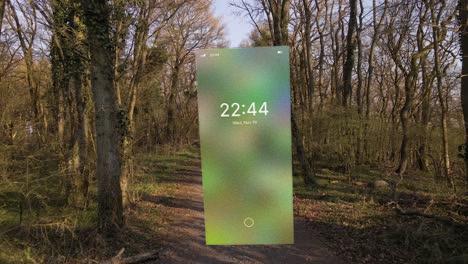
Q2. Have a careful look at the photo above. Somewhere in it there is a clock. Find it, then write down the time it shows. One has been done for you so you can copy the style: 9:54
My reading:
22:44
